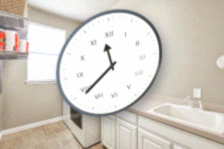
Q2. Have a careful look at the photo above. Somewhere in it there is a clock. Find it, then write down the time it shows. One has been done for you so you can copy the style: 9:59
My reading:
11:39
